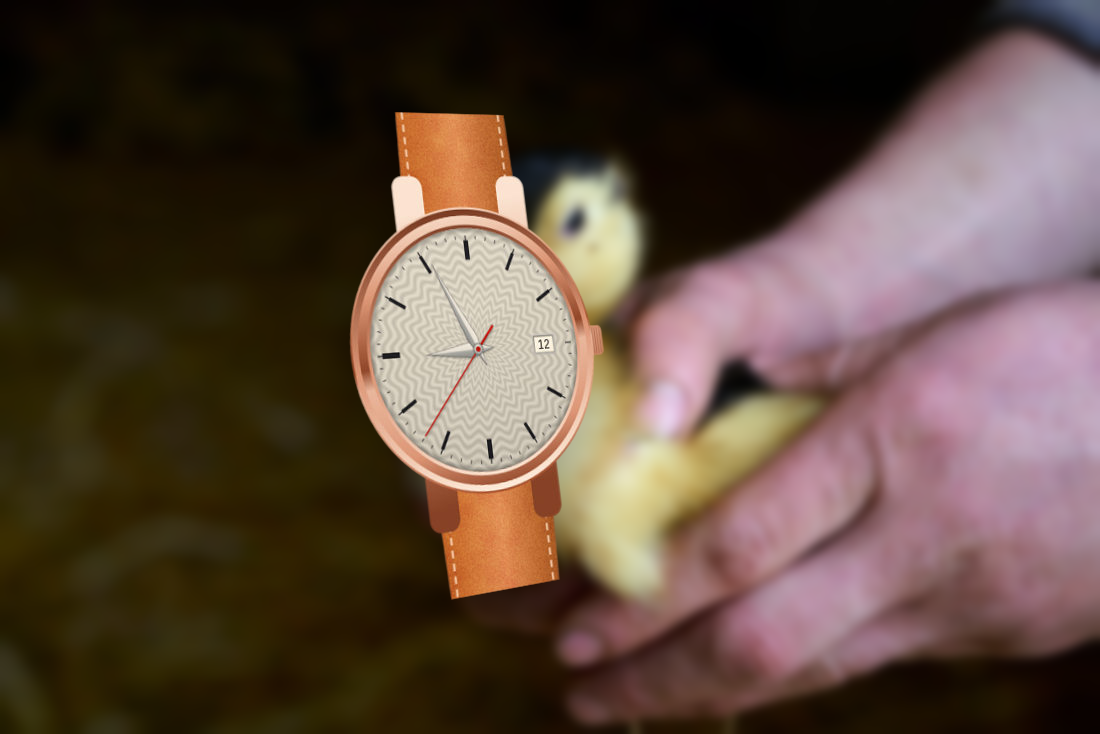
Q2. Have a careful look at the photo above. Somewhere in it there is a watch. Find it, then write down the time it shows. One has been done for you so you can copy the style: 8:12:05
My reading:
8:55:37
